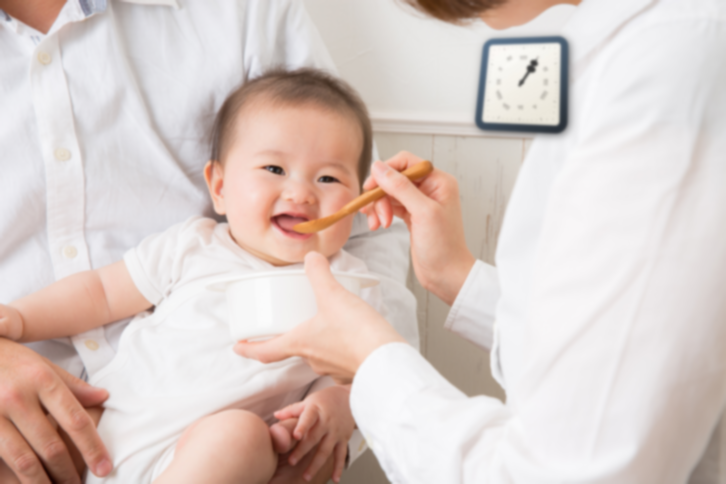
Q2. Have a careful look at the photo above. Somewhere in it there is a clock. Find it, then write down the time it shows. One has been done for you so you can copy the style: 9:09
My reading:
1:05
